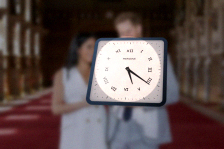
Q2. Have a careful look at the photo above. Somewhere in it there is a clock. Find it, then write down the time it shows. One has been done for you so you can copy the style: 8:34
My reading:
5:21
